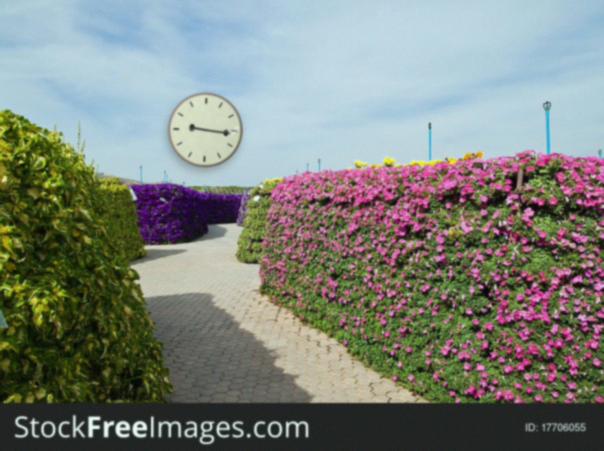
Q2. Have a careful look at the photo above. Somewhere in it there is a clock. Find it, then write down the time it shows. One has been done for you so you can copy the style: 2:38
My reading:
9:16
